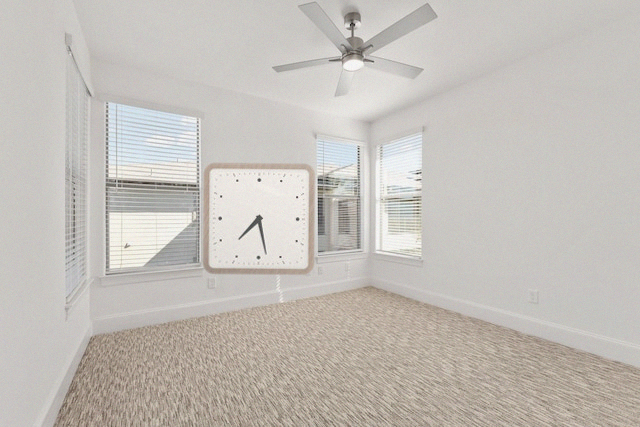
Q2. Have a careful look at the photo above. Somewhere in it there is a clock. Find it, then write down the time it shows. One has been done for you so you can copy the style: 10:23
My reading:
7:28
